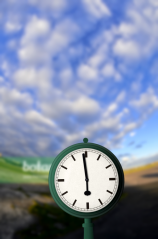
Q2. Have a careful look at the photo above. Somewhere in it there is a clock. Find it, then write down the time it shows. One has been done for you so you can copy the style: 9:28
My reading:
5:59
